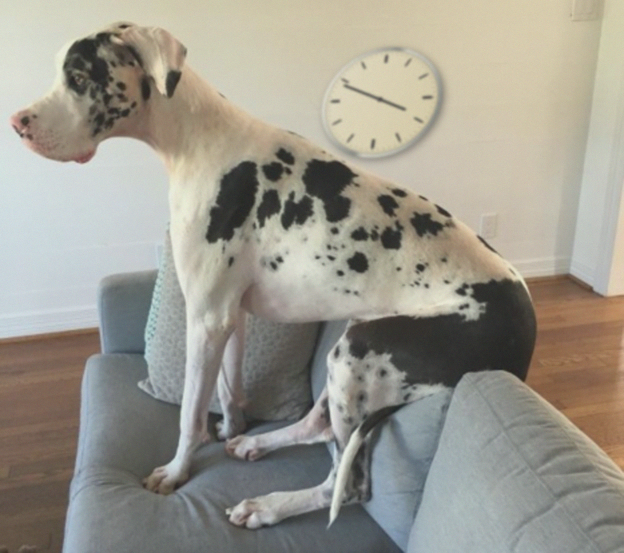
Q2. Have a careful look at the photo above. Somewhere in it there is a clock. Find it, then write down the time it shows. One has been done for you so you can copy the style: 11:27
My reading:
3:49
